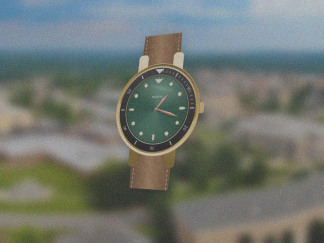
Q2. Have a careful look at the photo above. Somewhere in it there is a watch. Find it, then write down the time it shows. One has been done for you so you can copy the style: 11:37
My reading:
1:18
